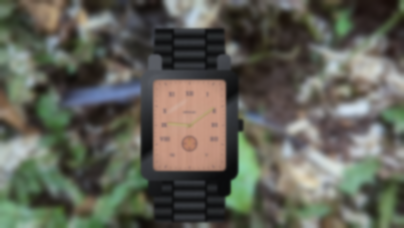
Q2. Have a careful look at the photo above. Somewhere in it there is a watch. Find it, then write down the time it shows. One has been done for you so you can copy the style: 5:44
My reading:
9:09
